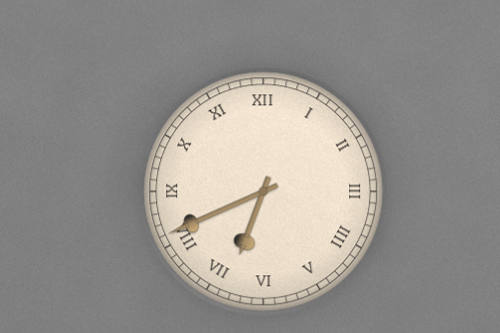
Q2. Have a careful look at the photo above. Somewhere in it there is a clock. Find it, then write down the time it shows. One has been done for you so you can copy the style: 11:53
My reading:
6:41
